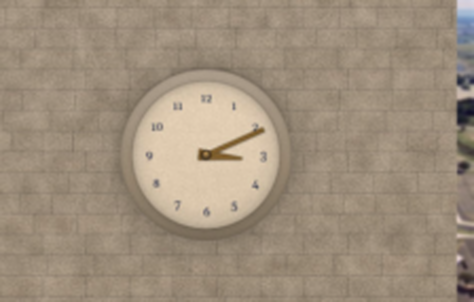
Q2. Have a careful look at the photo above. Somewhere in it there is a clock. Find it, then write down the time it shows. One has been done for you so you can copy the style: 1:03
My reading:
3:11
